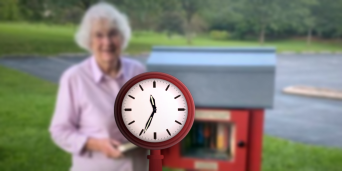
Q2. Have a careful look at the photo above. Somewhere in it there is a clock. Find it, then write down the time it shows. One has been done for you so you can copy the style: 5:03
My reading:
11:34
